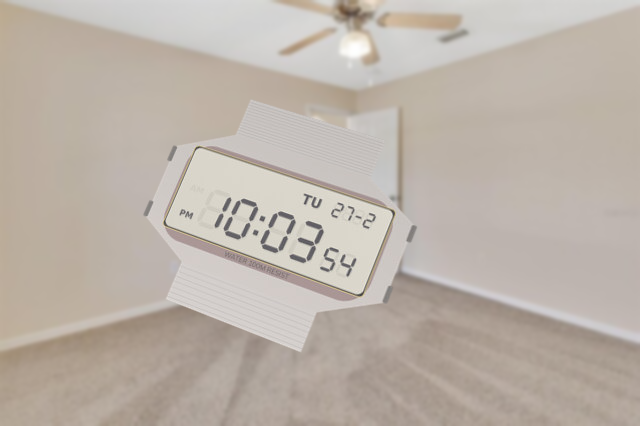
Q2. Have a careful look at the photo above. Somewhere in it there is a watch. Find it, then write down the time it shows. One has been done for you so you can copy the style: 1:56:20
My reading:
10:03:54
